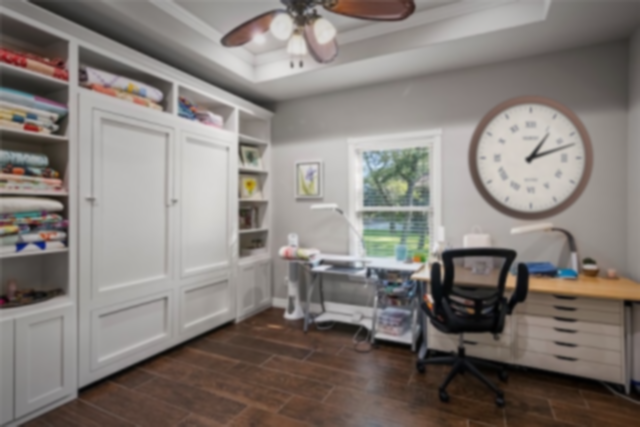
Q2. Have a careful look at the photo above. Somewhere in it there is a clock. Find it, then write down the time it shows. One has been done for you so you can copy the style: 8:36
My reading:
1:12
